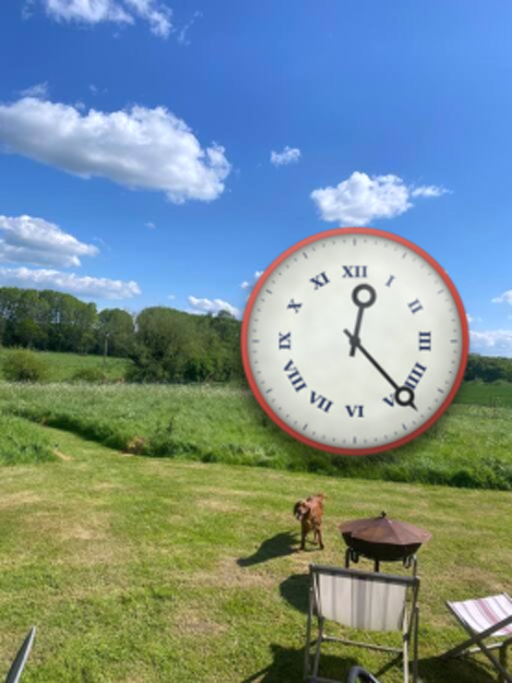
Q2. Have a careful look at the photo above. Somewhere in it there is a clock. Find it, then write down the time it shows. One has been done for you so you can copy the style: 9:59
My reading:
12:23
